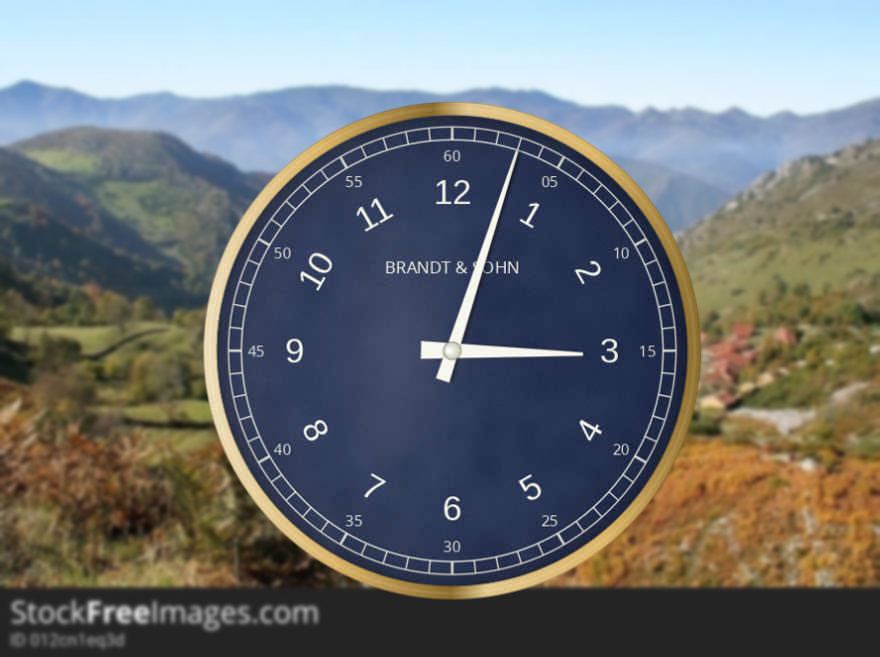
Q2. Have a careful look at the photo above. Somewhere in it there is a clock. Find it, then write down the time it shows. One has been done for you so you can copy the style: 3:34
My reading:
3:03
